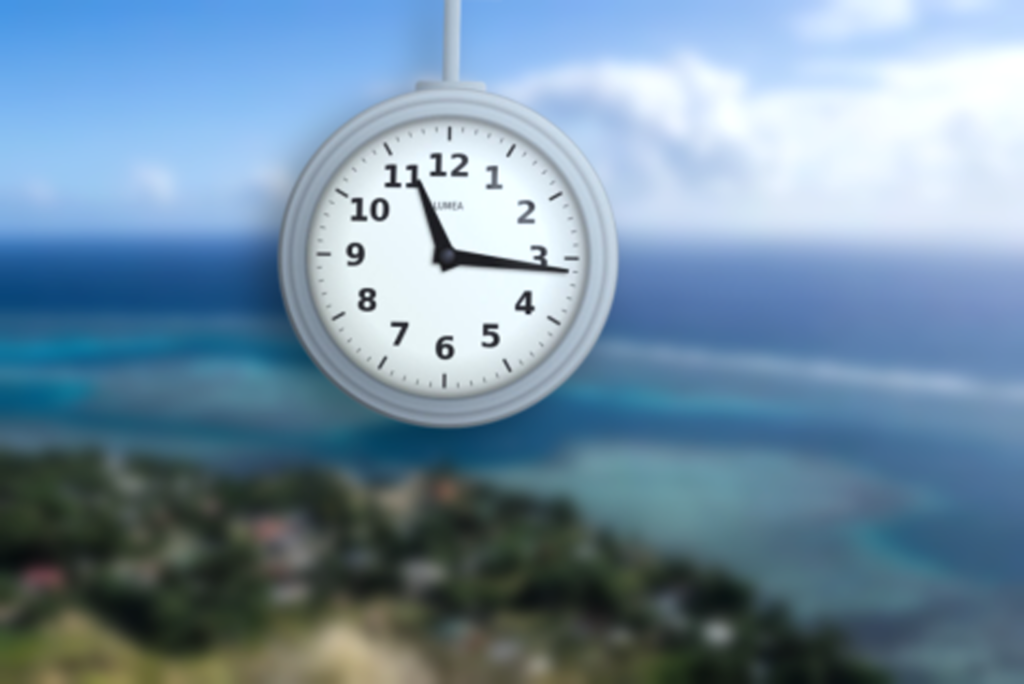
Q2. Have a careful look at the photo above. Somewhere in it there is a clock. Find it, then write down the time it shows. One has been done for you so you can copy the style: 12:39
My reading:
11:16
